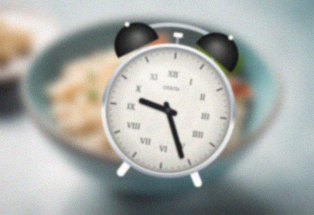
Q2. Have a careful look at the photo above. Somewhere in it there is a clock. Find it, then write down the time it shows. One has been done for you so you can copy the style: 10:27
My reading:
9:26
